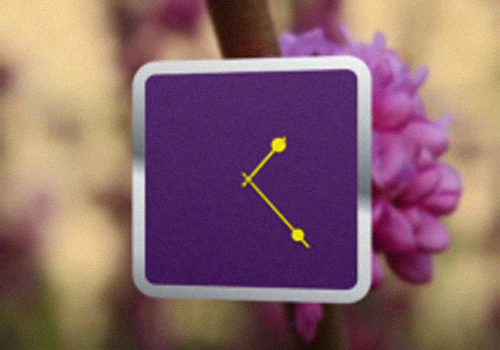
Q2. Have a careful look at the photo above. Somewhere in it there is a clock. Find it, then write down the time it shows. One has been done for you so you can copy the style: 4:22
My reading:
1:23
